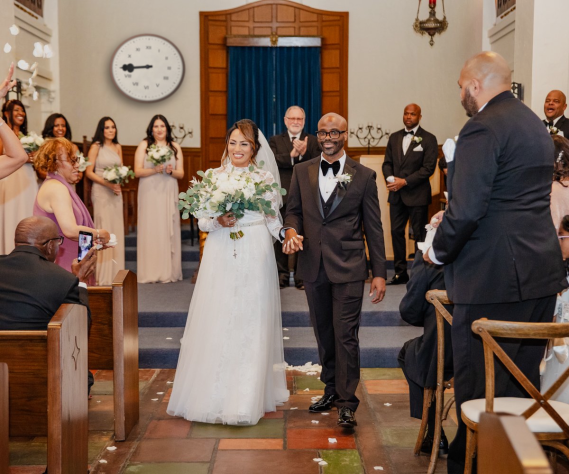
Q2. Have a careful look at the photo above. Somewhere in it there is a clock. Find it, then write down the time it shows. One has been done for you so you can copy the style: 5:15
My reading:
8:44
